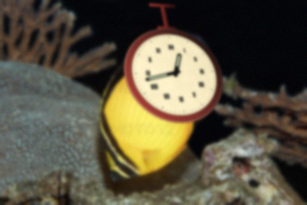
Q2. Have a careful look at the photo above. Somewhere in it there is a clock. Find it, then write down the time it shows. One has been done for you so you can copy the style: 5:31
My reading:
12:43
